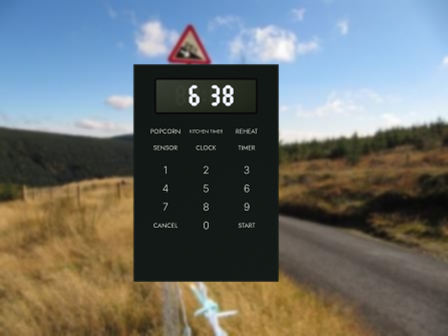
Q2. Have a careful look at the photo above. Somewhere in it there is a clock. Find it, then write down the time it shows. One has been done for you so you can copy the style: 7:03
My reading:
6:38
